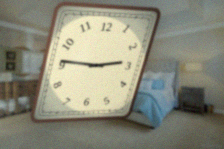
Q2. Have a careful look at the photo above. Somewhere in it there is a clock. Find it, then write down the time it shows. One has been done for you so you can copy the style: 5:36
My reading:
2:46
